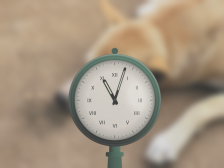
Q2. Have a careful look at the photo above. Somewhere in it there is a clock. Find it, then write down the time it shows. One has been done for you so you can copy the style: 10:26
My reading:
11:03
